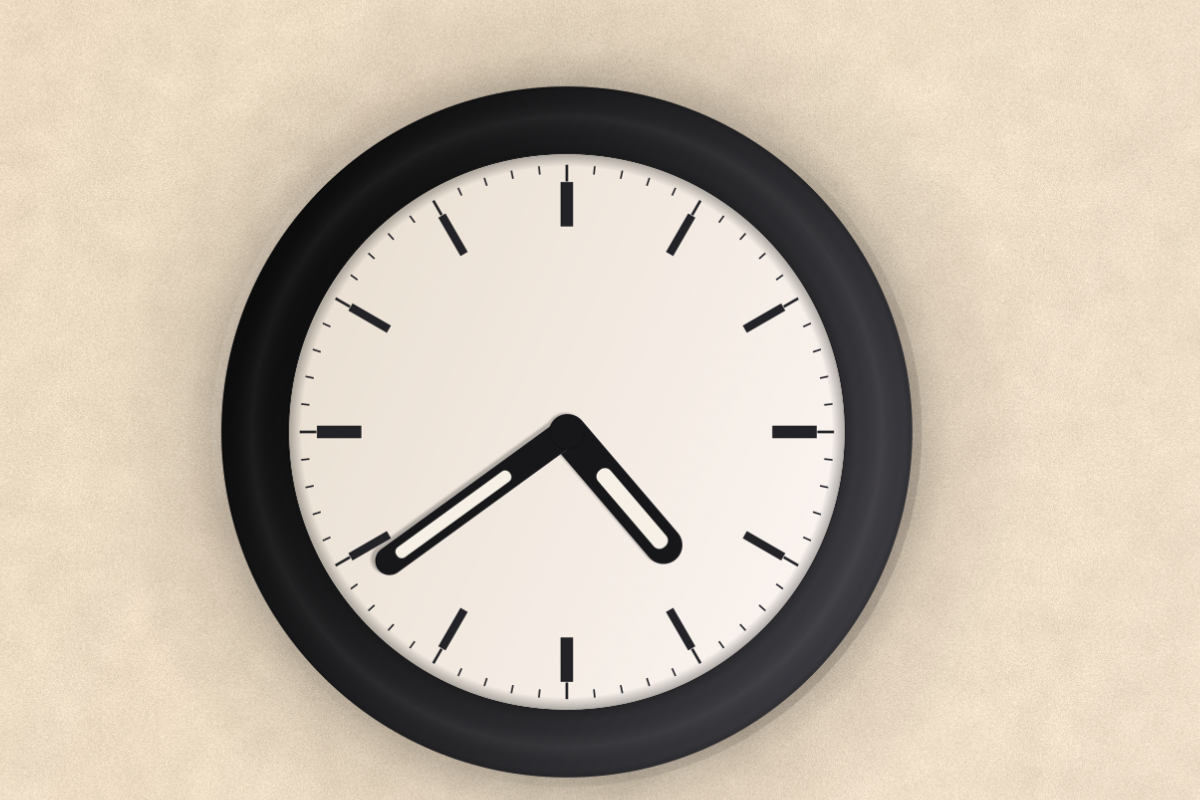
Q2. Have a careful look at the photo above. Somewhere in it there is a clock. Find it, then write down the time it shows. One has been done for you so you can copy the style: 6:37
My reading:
4:39
